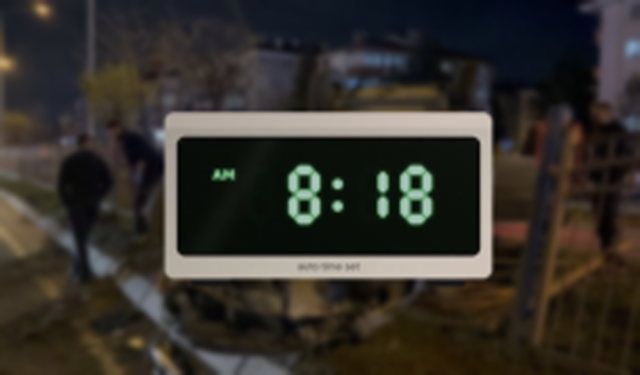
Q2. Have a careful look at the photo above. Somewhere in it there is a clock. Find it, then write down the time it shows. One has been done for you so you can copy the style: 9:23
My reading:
8:18
